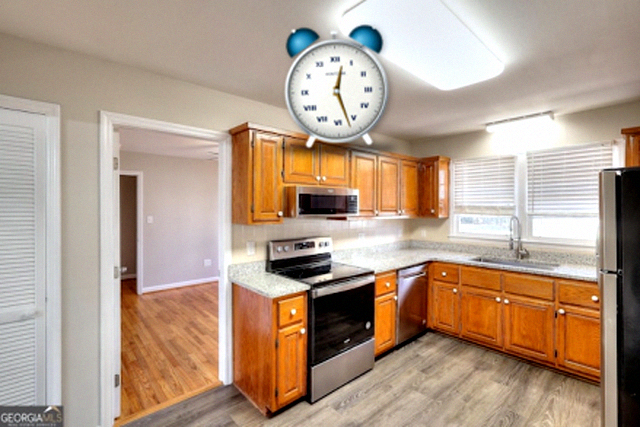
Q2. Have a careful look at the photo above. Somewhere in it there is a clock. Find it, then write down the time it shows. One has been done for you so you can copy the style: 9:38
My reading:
12:27
